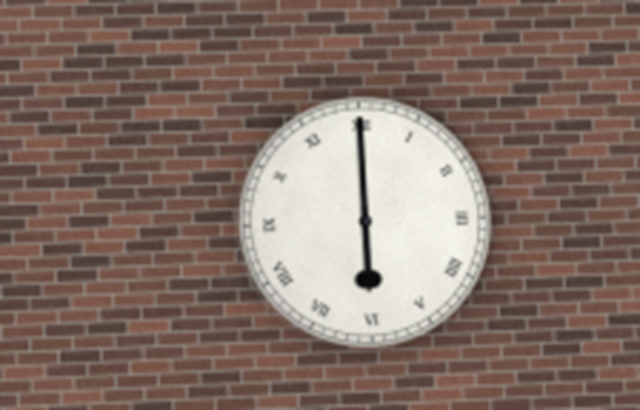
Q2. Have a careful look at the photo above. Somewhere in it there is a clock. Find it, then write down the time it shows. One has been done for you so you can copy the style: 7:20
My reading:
6:00
